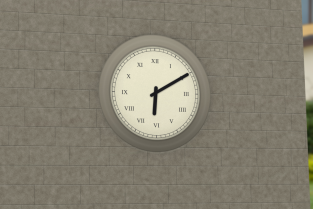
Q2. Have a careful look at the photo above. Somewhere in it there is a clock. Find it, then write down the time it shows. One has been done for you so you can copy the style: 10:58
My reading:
6:10
